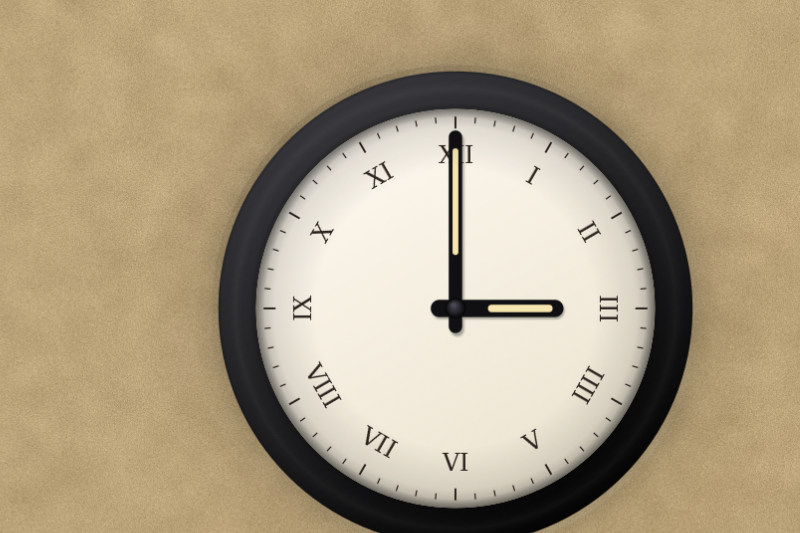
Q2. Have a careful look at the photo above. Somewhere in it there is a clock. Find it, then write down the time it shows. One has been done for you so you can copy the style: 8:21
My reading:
3:00
